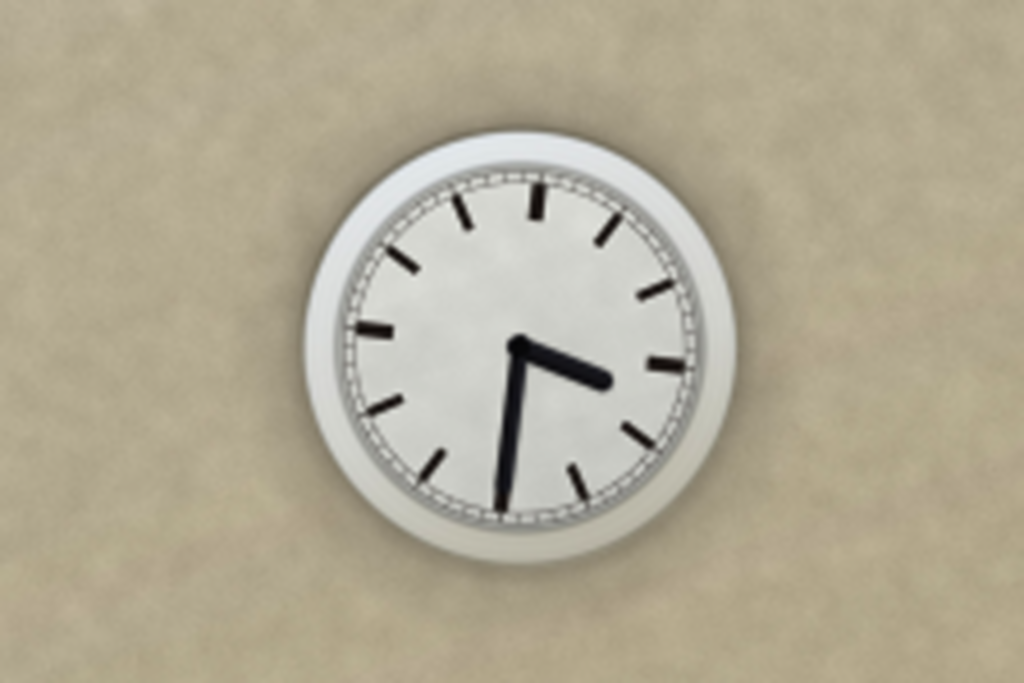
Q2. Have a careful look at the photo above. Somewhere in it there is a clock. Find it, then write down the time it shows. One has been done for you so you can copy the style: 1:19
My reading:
3:30
